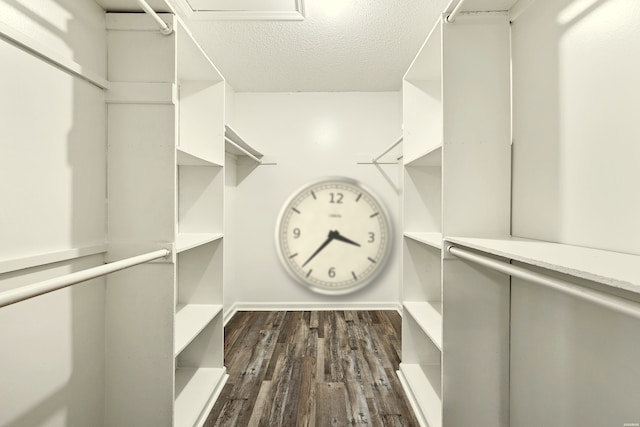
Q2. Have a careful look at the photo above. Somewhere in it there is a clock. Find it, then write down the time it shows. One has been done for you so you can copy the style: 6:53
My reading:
3:37
